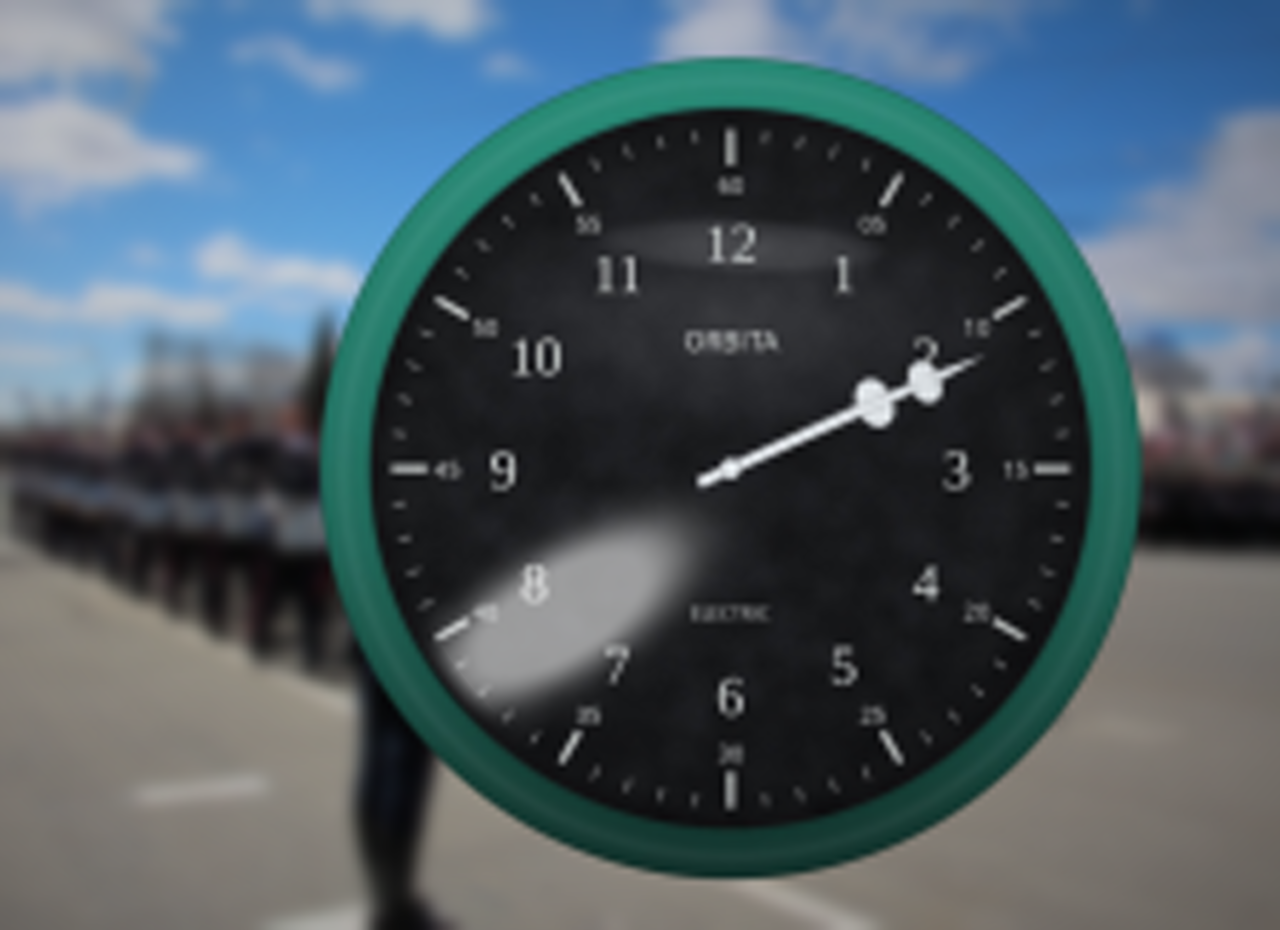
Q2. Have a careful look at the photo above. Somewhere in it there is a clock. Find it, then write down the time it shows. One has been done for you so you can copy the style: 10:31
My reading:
2:11
